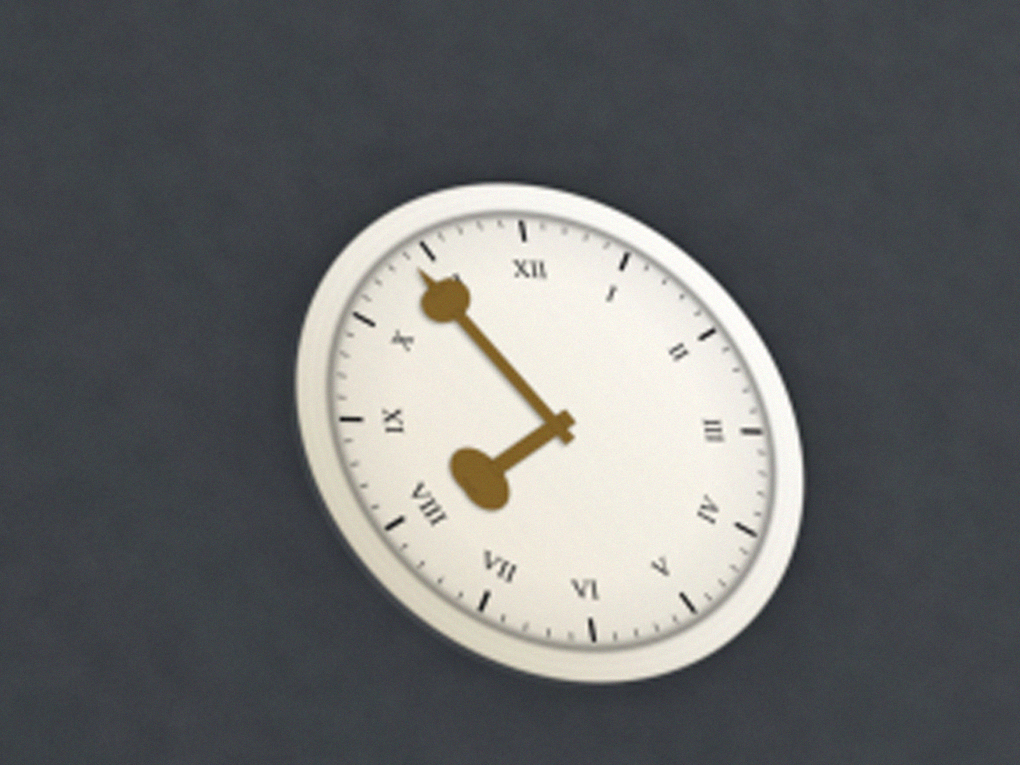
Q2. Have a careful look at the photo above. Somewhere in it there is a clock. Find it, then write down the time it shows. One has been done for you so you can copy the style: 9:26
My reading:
7:54
